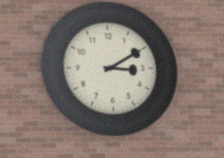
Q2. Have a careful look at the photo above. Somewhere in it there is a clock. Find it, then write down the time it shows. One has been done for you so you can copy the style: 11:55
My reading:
3:10
